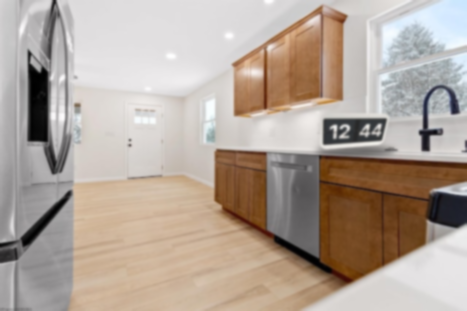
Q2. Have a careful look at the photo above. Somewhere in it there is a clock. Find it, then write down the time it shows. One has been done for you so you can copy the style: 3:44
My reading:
12:44
